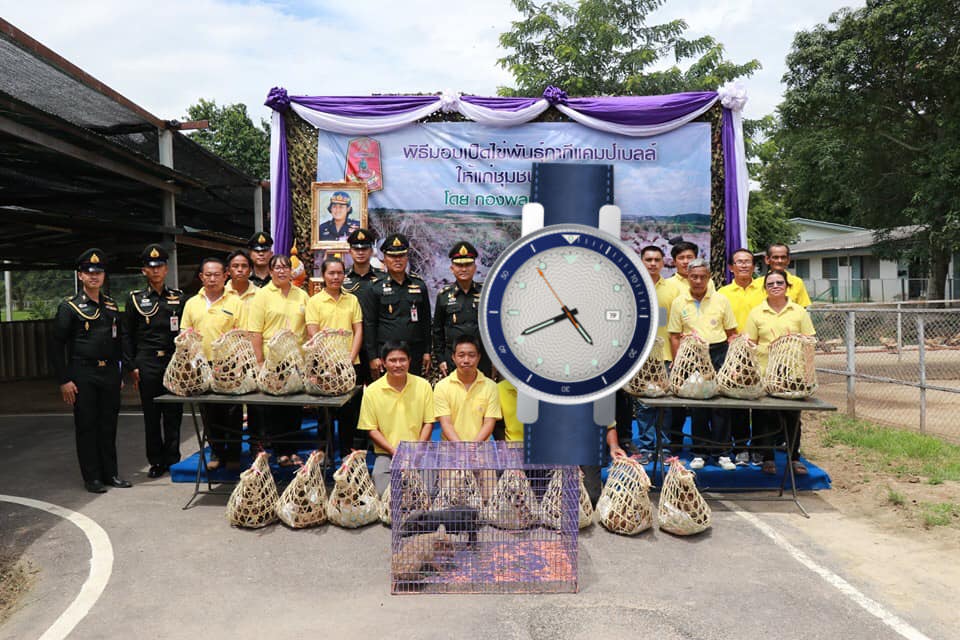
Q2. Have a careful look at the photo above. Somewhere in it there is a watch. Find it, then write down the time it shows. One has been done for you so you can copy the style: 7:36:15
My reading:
4:40:54
